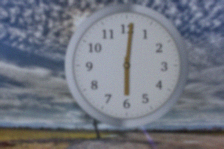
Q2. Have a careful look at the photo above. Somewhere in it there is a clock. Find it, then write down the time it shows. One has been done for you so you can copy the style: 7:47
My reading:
6:01
